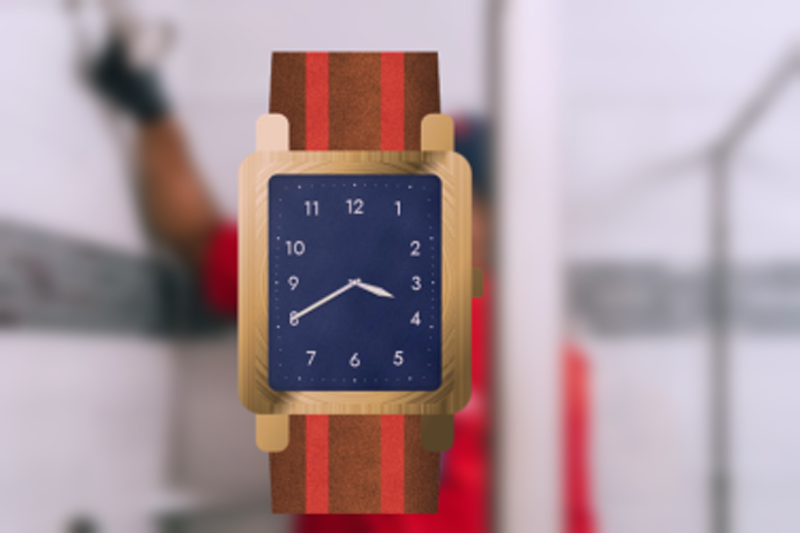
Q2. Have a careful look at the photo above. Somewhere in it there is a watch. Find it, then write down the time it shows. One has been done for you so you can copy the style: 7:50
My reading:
3:40
